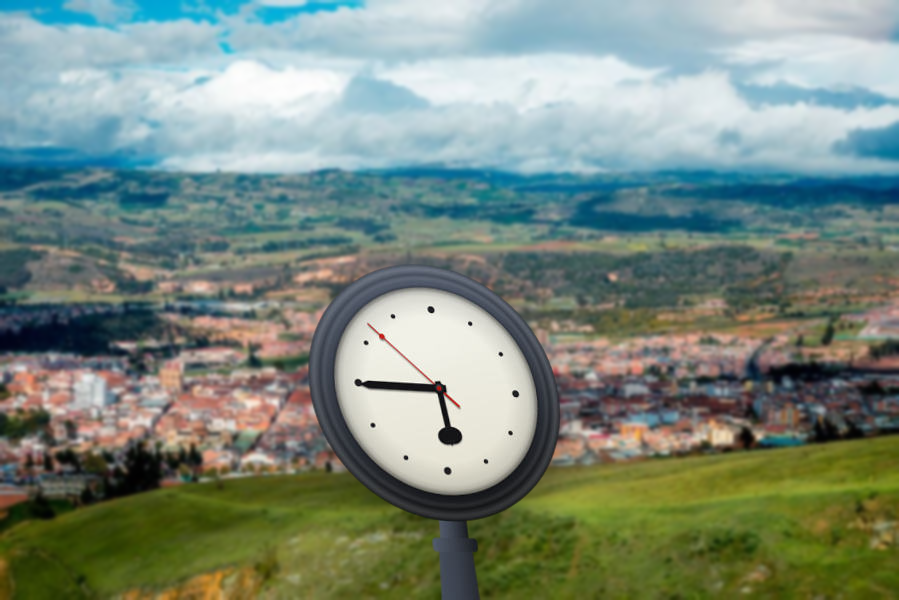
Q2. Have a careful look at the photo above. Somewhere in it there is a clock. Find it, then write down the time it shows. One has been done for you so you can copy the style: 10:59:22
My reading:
5:44:52
